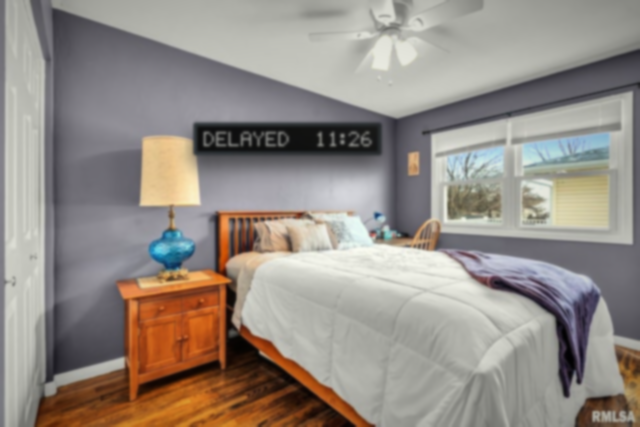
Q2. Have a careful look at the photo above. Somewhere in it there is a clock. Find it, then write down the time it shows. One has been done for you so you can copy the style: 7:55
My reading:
11:26
